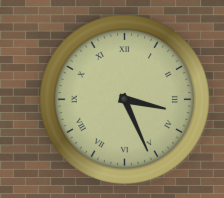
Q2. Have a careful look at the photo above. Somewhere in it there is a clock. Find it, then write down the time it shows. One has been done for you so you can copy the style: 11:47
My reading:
3:26
